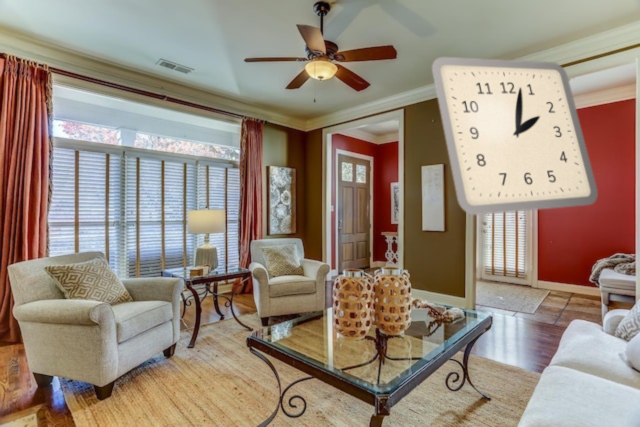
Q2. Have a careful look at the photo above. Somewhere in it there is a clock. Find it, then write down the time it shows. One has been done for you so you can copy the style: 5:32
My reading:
2:03
